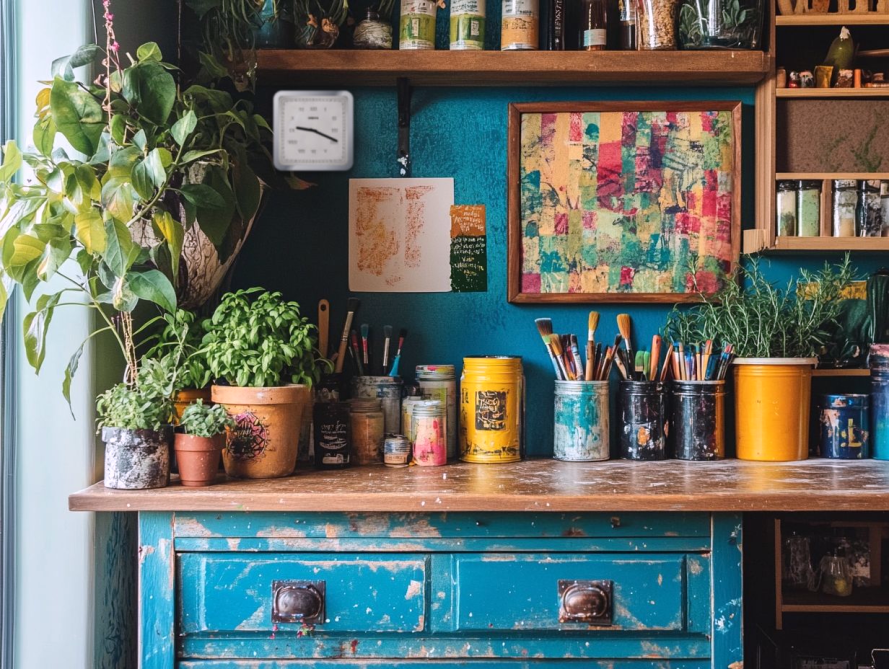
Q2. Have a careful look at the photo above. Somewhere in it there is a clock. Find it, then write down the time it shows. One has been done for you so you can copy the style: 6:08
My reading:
9:19
